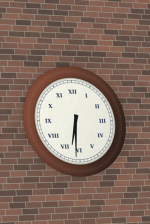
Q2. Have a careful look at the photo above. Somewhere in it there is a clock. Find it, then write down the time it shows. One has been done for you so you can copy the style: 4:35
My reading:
6:31
